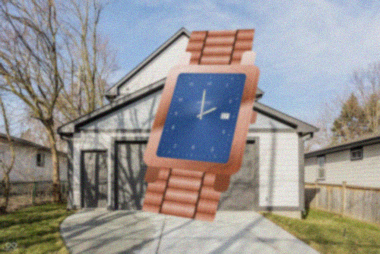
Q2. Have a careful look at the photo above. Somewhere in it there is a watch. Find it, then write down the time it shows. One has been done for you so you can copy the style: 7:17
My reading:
1:59
